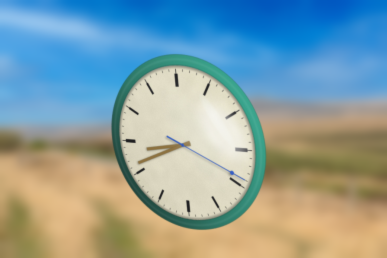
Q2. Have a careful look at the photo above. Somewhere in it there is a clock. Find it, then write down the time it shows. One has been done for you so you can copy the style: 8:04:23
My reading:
8:41:19
